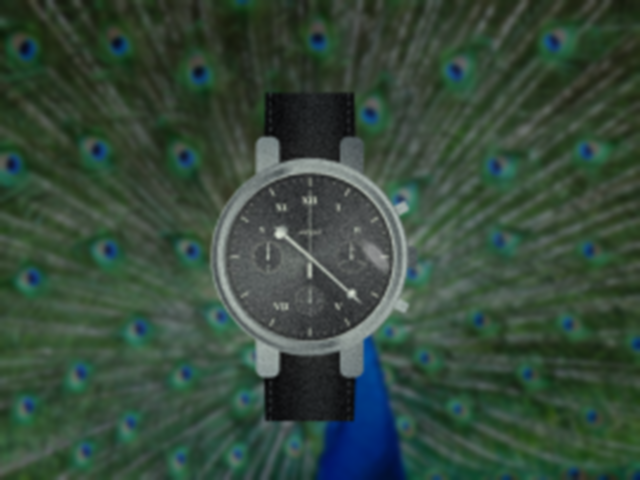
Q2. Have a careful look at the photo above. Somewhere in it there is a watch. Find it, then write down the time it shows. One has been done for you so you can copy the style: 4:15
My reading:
10:22
